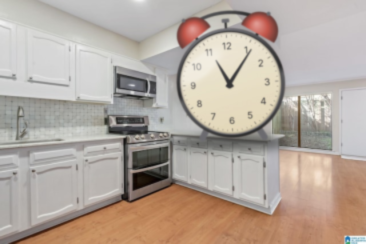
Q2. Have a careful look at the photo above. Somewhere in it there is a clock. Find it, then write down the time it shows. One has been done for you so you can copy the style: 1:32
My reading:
11:06
